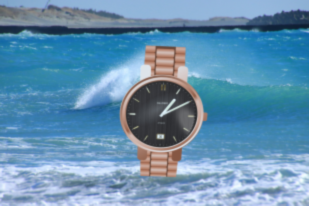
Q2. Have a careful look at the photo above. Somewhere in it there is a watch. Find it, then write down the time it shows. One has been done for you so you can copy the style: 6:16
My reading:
1:10
